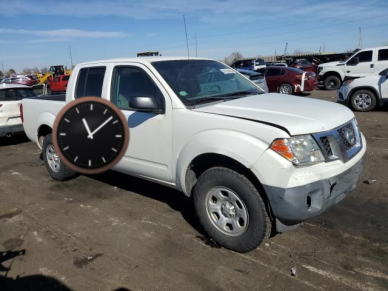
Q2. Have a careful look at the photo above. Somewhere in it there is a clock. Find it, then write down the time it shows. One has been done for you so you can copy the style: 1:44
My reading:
11:08
